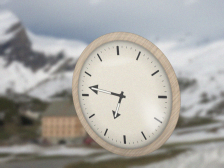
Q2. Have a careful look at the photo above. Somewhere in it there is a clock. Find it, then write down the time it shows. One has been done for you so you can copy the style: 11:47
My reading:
6:47
